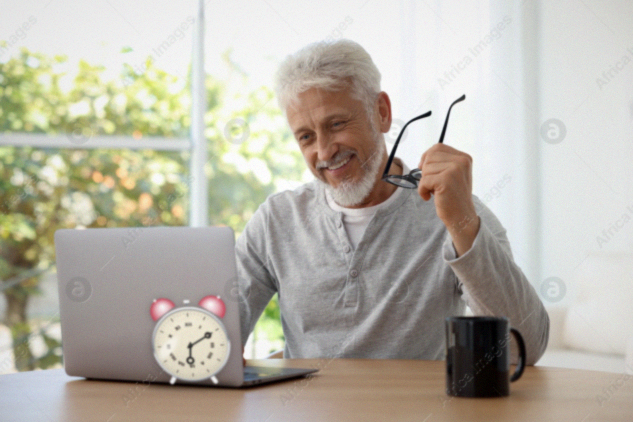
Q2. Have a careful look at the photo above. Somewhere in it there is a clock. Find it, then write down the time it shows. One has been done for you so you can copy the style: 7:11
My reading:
6:10
